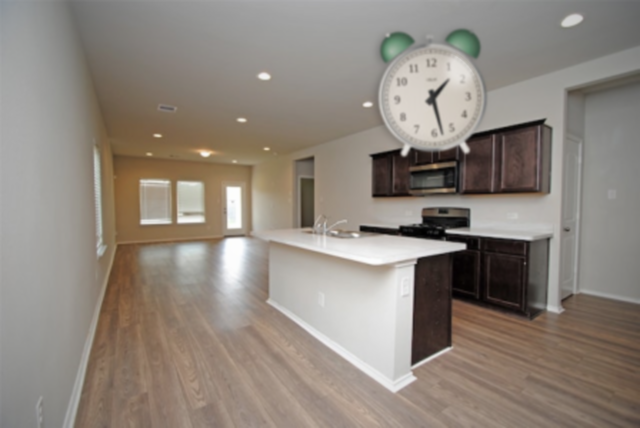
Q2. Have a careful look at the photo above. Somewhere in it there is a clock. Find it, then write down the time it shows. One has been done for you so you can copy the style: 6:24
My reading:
1:28
